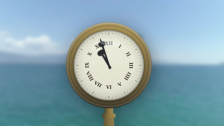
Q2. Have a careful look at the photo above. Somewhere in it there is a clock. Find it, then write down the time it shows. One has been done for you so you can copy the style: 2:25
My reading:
10:57
